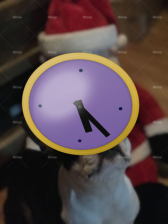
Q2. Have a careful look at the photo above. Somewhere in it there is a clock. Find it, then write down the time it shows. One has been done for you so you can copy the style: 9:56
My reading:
5:23
